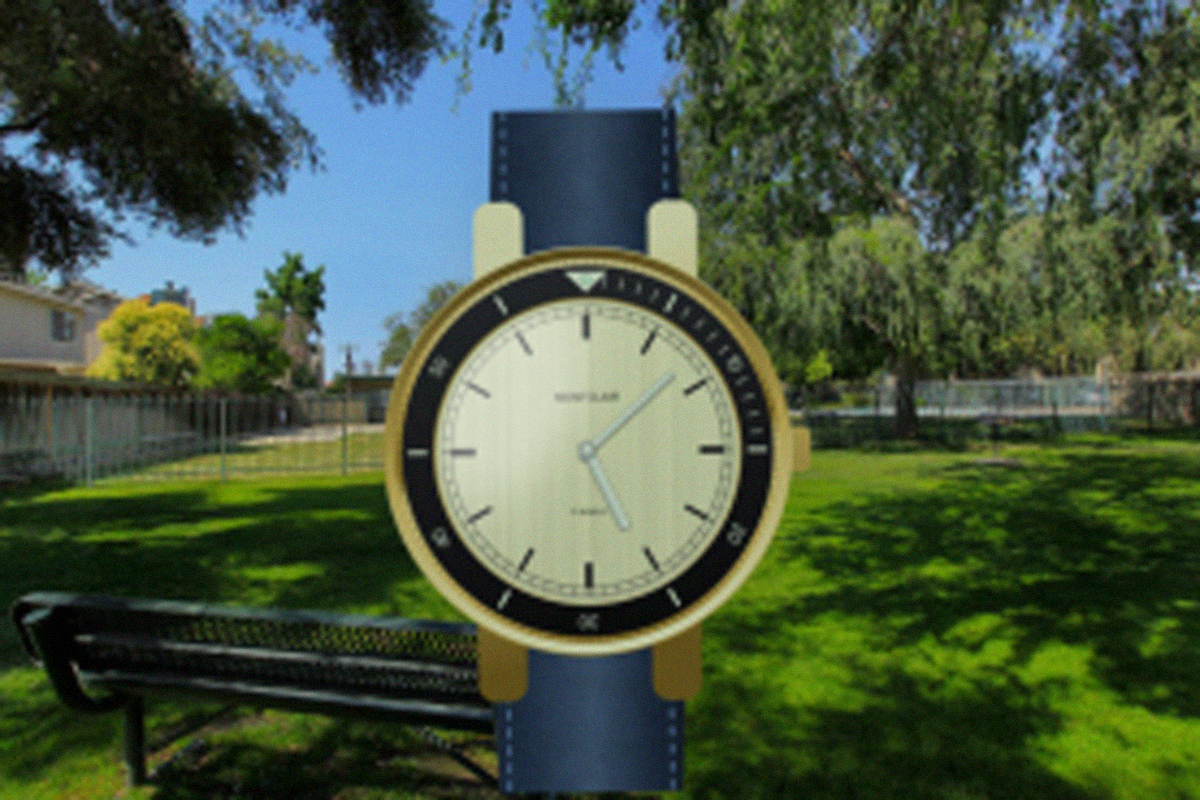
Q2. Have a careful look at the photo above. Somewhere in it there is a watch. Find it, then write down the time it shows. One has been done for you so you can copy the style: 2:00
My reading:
5:08
